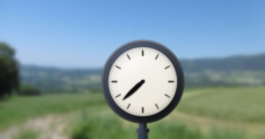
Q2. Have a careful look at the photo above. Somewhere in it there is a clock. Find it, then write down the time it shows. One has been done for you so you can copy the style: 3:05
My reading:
7:38
